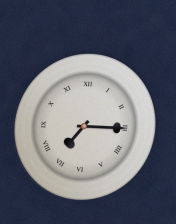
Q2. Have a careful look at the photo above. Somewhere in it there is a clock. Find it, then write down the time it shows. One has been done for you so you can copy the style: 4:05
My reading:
7:15
